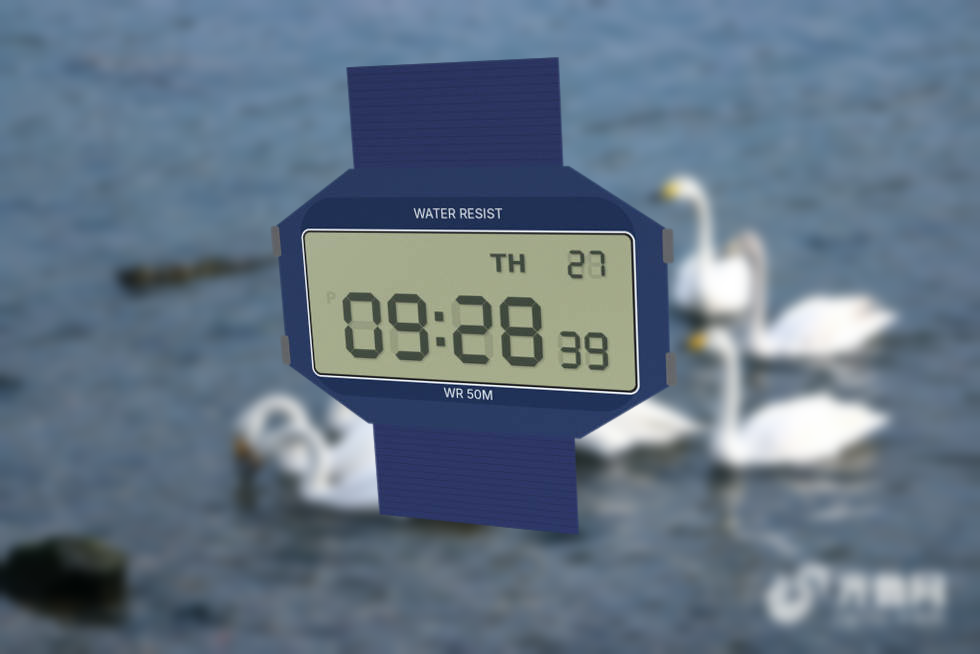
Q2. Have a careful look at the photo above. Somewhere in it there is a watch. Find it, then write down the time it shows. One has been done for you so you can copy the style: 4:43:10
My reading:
9:28:39
